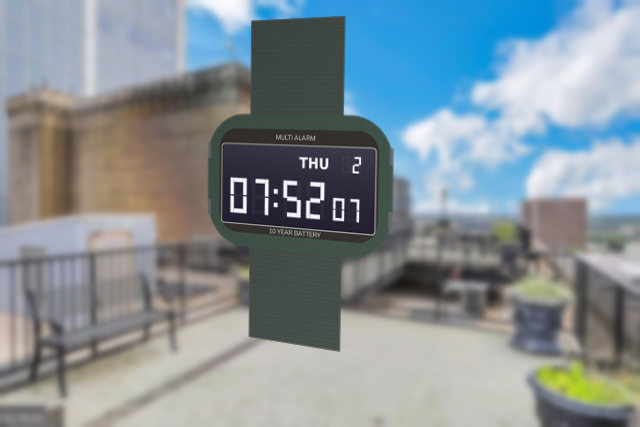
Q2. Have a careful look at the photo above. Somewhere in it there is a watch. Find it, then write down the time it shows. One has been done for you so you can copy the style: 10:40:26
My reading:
7:52:07
